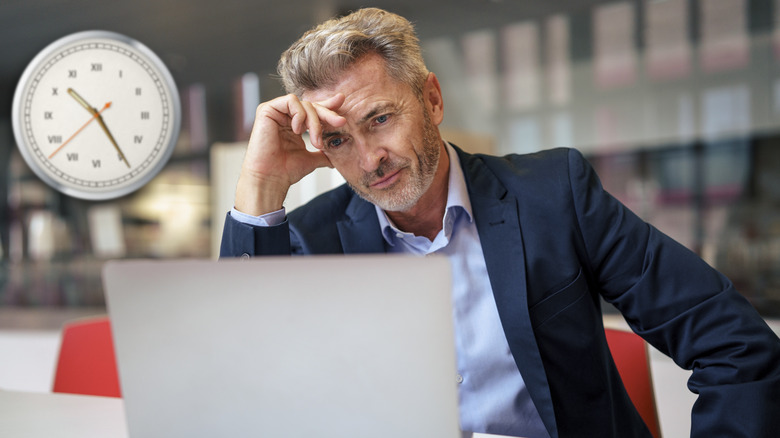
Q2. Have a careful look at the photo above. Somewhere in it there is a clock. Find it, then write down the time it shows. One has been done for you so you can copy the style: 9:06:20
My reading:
10:24:38
